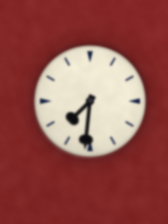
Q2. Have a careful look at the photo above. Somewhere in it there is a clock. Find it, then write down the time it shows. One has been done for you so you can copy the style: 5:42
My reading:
7:31
